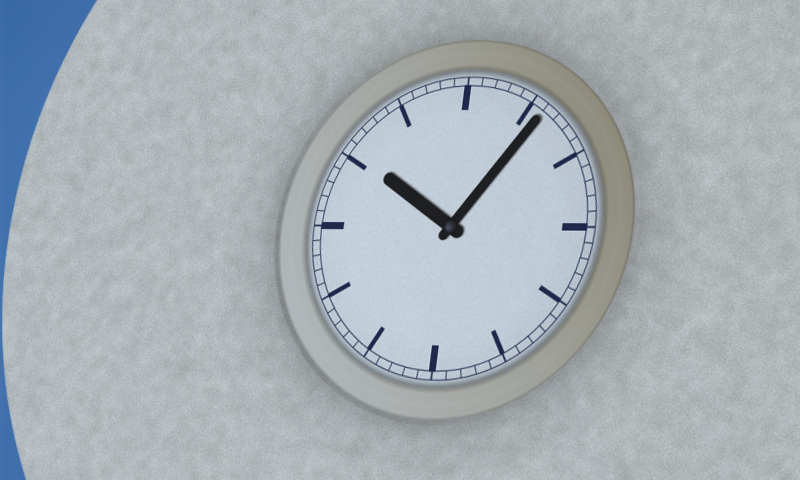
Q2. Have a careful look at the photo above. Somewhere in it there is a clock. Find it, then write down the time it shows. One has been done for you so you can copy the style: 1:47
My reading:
10:06
